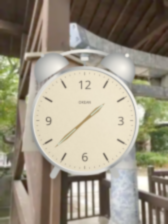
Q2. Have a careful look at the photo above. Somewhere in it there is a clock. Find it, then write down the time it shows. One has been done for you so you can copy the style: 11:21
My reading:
1:38
